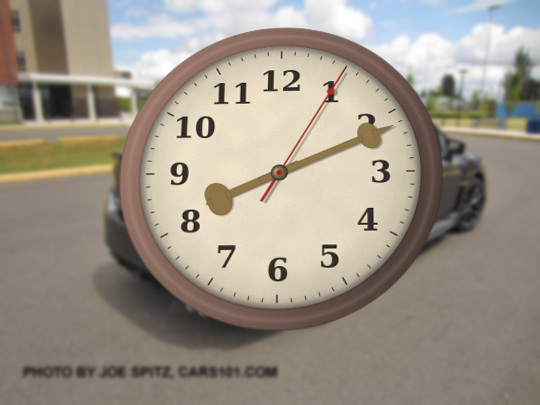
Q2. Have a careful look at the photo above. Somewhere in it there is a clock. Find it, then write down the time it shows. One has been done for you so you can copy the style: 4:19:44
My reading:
8:11:05
